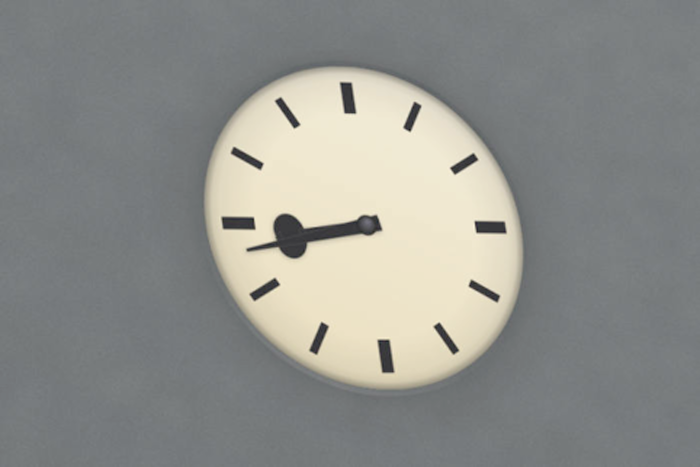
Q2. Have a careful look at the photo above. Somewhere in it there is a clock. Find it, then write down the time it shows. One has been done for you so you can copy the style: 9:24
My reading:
8:43
